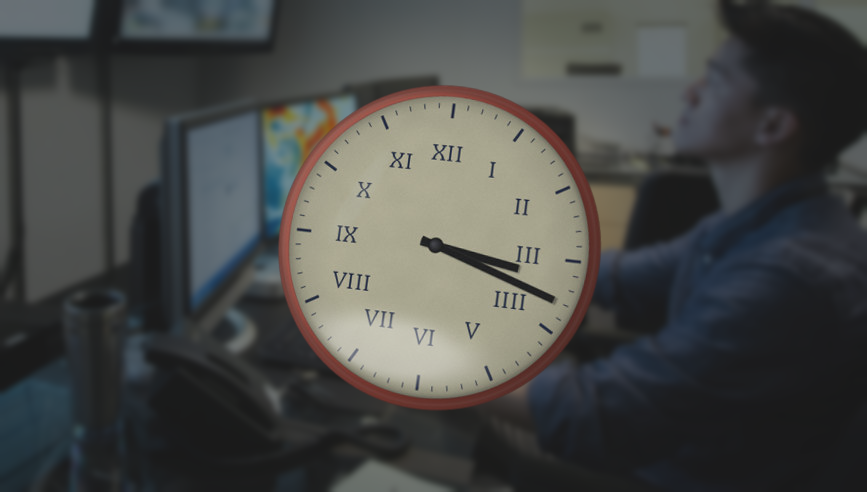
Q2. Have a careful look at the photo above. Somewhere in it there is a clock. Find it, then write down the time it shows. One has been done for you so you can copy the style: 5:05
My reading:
3:18
